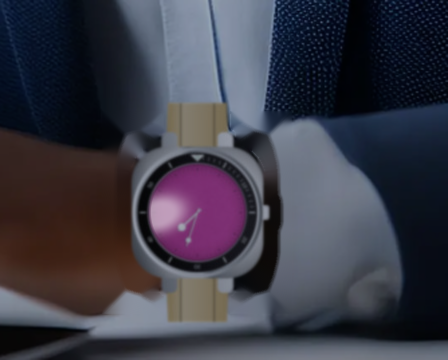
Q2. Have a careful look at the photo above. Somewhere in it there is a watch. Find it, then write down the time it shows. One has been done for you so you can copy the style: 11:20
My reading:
7:33
